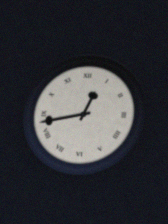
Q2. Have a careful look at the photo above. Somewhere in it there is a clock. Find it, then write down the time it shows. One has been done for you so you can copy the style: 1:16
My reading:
12:43
